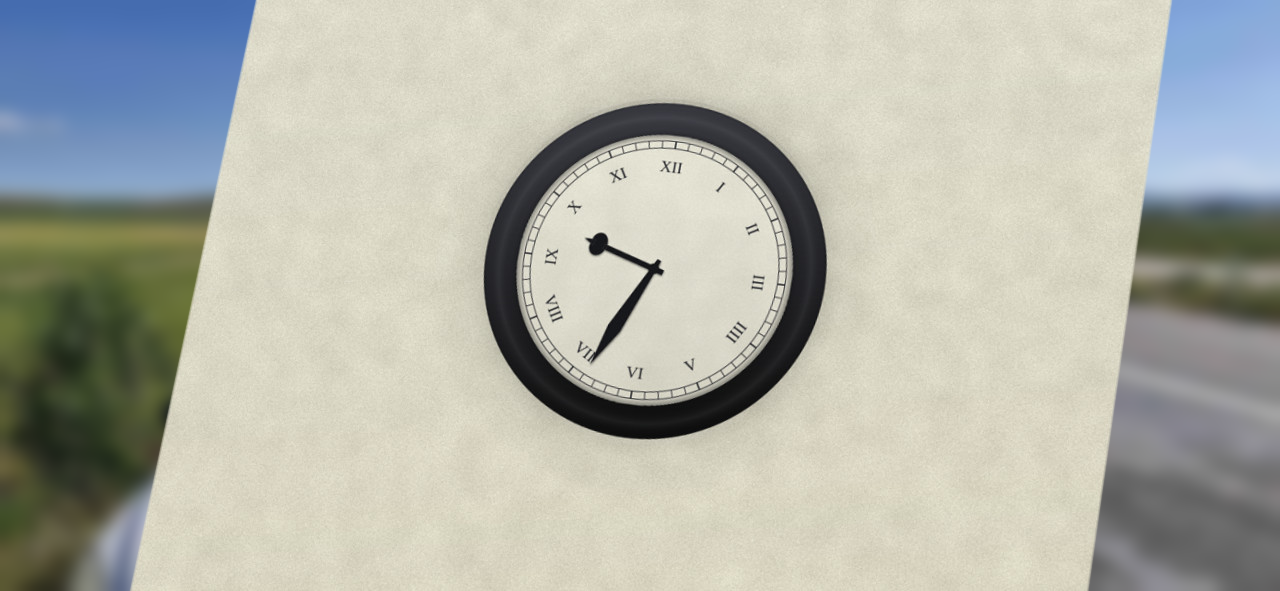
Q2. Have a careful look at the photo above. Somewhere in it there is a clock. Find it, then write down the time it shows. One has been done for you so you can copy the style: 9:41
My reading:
9:34
